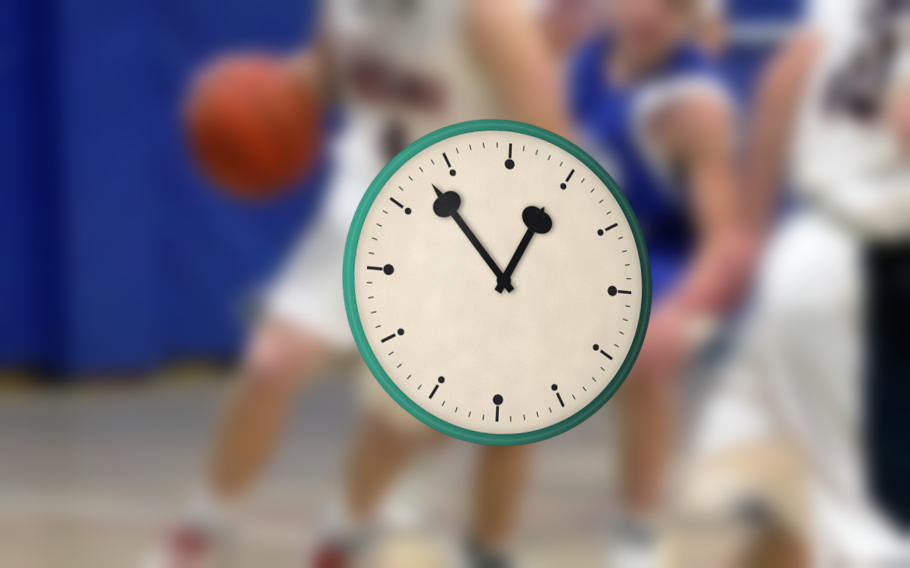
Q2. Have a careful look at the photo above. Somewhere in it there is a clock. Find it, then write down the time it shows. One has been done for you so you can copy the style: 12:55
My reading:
12:53
